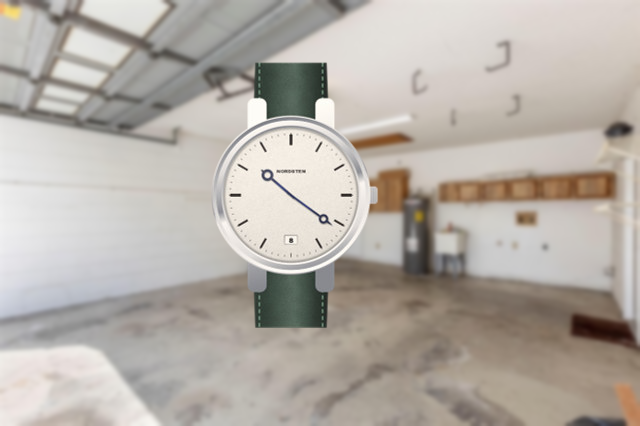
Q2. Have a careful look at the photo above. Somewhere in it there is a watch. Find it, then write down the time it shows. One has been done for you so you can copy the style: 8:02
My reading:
10:21
